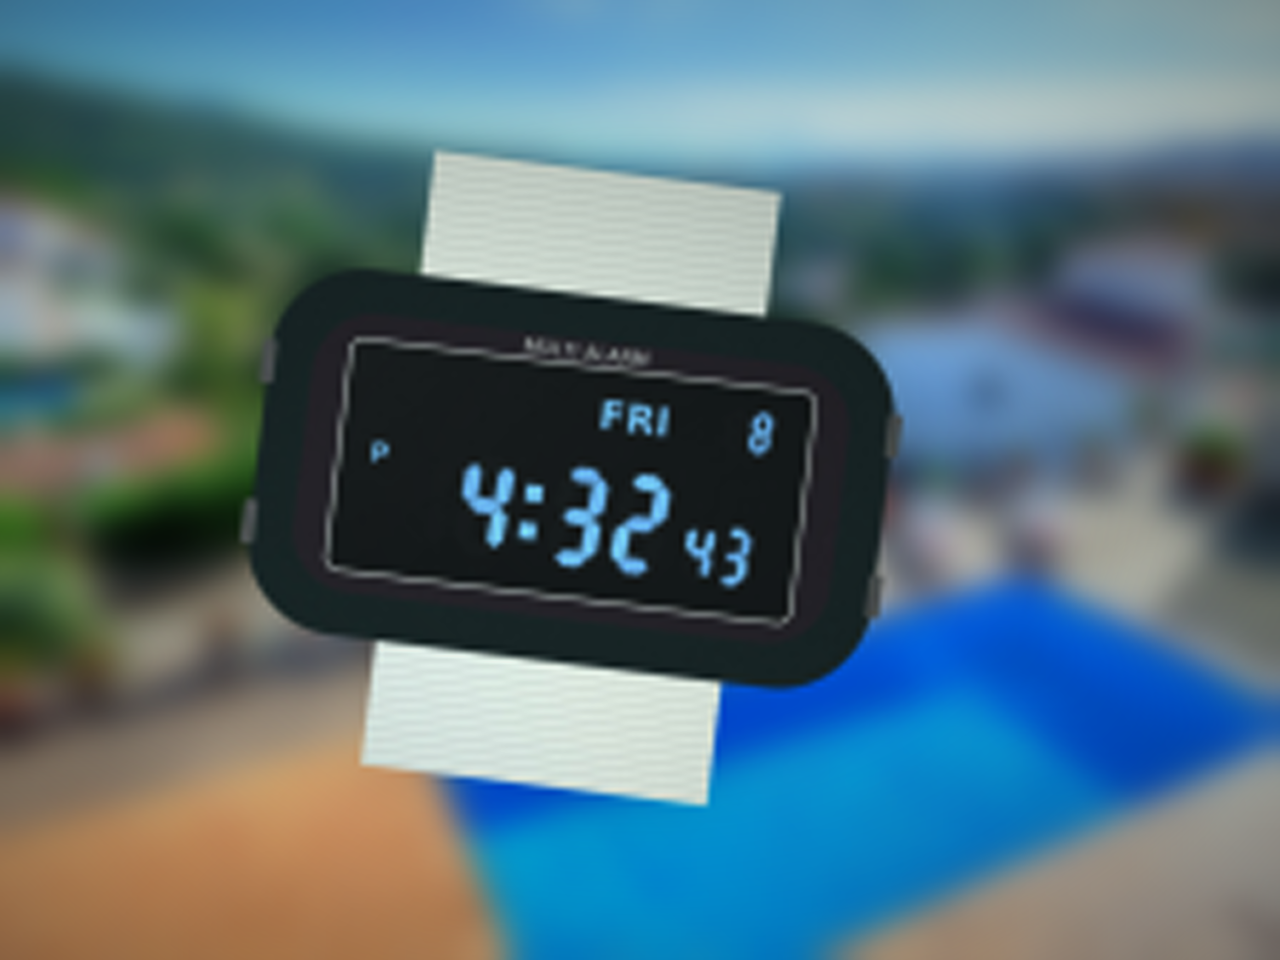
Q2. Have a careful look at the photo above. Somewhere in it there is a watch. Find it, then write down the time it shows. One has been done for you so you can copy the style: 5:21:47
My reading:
4:32:43
